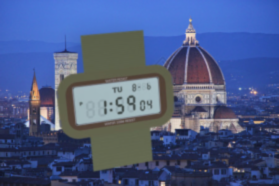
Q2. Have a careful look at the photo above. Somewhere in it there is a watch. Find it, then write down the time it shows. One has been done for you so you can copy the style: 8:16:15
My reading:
1:59:04
